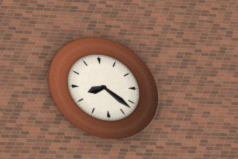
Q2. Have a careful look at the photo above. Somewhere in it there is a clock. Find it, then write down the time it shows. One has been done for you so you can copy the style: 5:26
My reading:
8:22
